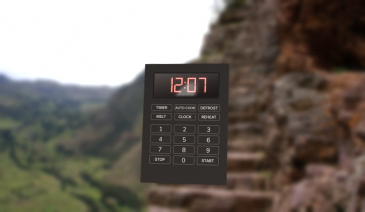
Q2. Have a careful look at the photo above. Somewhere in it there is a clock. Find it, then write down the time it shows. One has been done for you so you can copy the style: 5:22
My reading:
12:07
